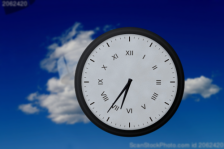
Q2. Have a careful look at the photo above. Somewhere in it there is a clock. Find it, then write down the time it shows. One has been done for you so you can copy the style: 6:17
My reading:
6:36
